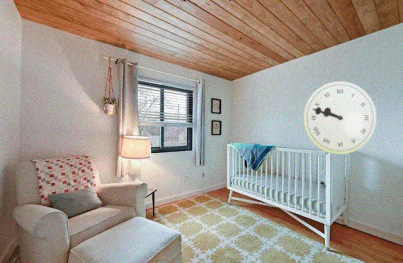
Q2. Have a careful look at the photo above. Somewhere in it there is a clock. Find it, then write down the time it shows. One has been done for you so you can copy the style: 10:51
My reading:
9:48
